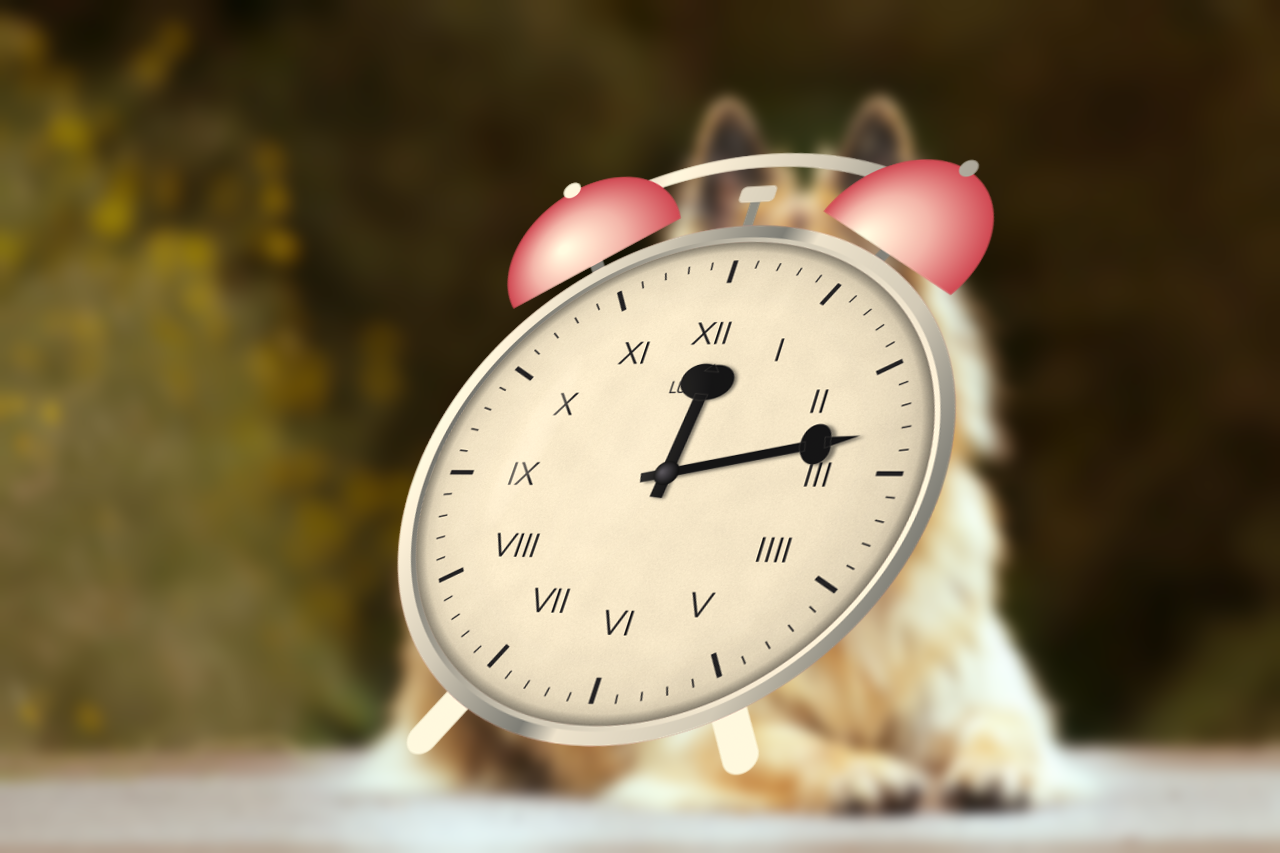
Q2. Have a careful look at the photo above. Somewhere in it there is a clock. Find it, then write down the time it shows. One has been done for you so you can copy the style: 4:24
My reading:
12:13
